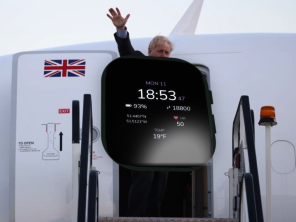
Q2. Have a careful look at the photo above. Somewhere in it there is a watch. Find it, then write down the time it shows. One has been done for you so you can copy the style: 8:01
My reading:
18:53
